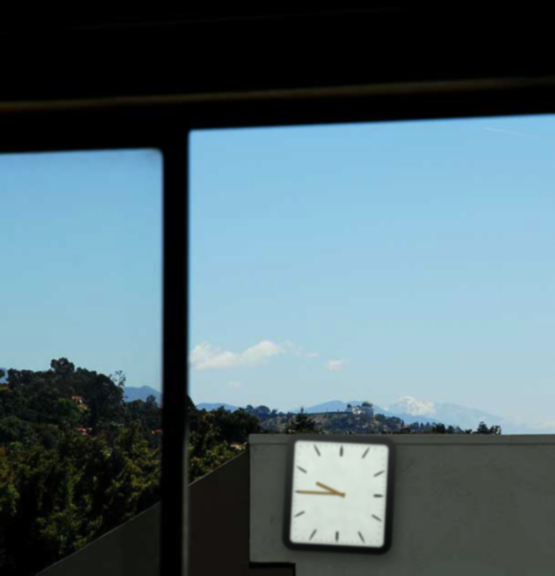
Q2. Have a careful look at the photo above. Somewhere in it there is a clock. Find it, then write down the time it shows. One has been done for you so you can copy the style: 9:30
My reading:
9:45
